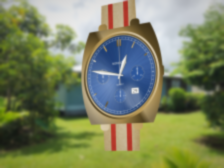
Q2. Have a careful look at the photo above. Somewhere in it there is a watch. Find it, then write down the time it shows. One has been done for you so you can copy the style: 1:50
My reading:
12:47
